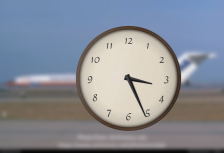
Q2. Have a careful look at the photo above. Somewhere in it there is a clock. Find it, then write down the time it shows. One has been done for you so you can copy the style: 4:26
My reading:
3:26
